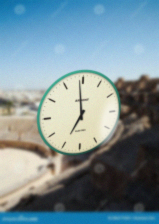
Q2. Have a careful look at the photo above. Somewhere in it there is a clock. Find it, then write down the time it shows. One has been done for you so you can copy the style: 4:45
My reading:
6:59
